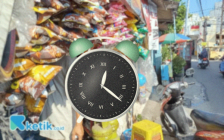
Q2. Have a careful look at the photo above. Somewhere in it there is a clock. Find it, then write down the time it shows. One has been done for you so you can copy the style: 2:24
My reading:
12:21
